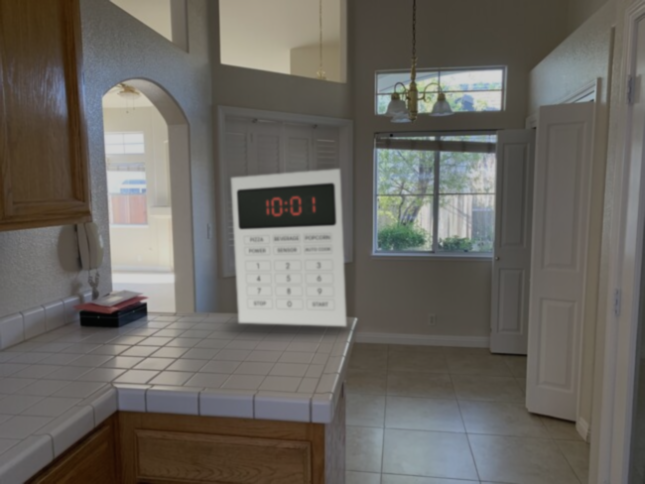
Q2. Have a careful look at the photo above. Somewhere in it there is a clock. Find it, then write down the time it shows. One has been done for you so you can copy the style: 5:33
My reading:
10:01
